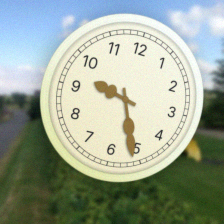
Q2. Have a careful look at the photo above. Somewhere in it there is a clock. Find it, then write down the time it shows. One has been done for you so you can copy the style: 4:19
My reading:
9:26
